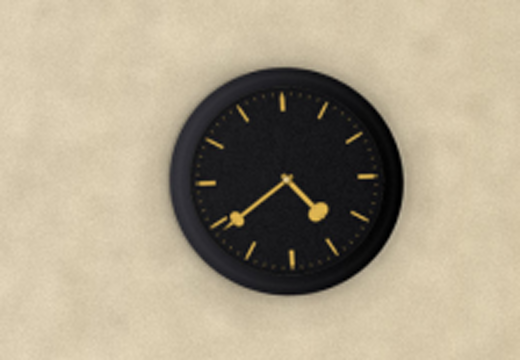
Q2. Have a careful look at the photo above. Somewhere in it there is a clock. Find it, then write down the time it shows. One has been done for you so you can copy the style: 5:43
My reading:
4:39
